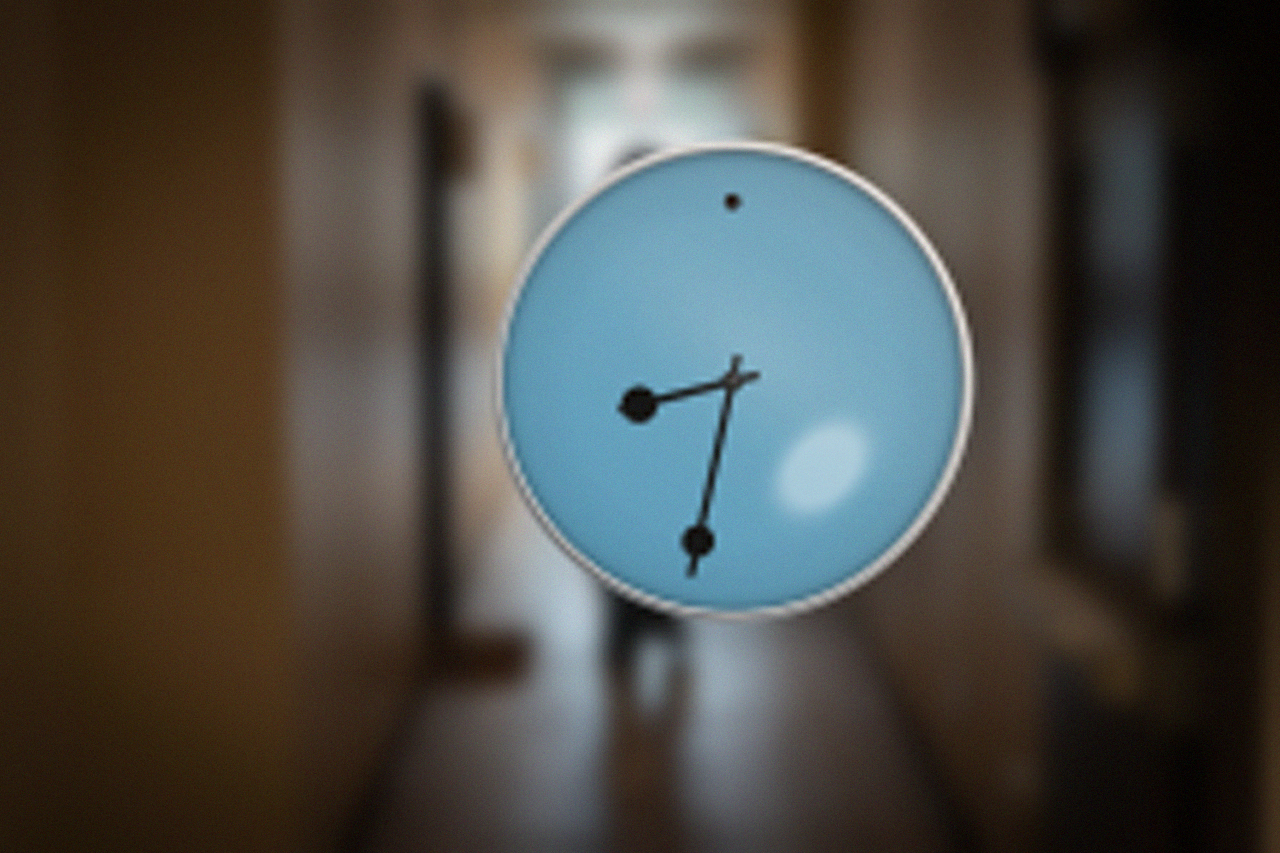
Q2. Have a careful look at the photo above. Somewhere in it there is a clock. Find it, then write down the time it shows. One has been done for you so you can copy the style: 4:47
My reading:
8:32
